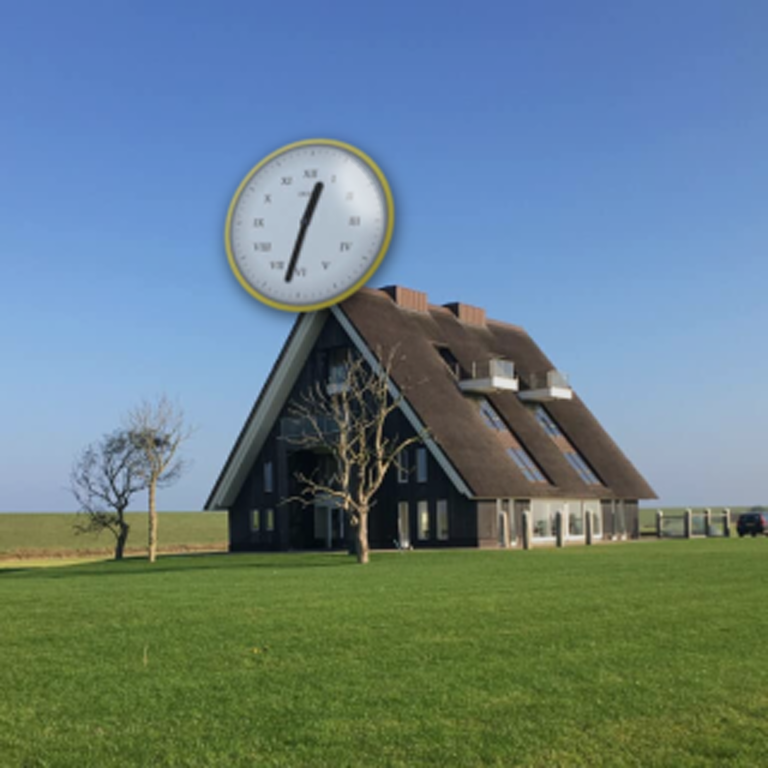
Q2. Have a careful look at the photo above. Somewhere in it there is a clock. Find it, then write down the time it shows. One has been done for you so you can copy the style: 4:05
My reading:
12:32
